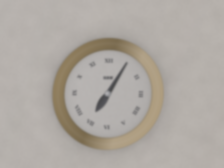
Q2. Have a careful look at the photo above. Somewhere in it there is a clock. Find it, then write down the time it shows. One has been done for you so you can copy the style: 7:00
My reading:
7:05
